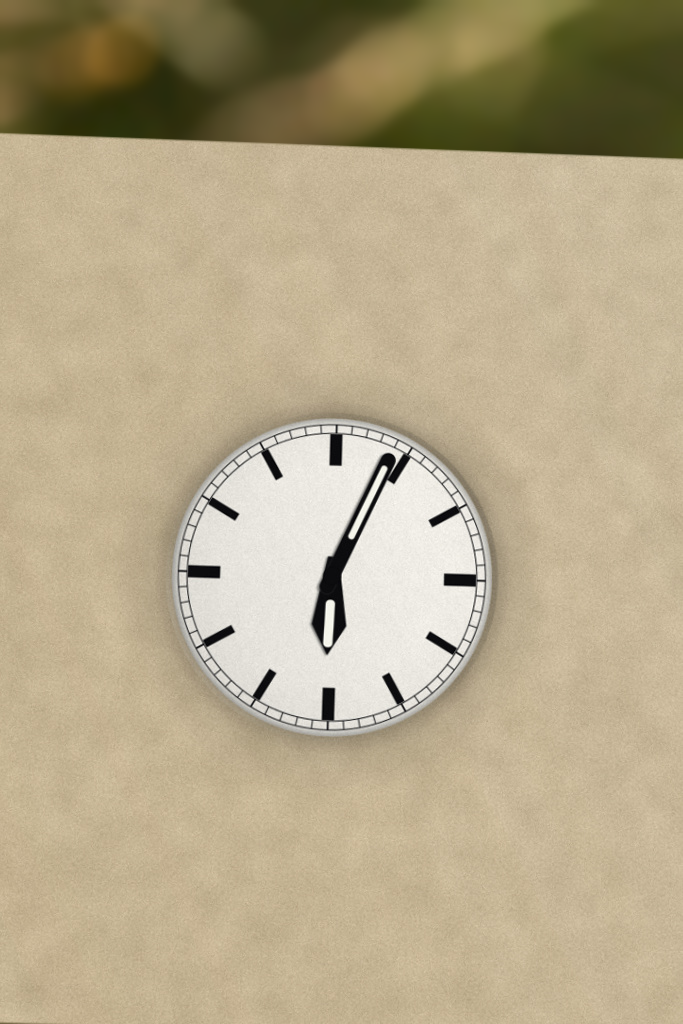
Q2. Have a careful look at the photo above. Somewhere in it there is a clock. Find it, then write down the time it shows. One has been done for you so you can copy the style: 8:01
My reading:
6:04
